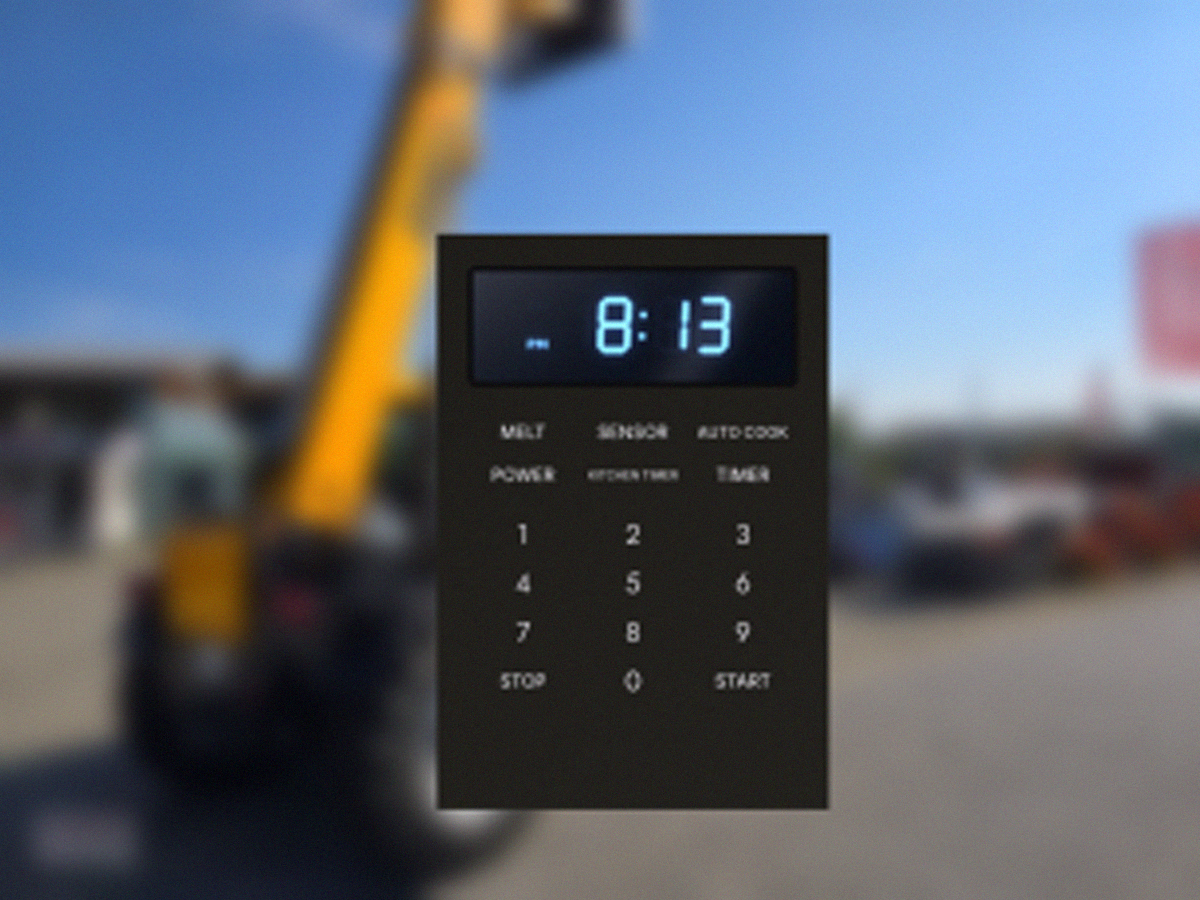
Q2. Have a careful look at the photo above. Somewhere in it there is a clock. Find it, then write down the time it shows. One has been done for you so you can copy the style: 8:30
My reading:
8:13
